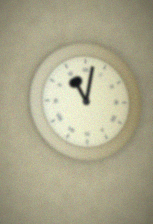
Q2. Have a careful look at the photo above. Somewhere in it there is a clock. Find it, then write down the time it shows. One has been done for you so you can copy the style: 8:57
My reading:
11:02
